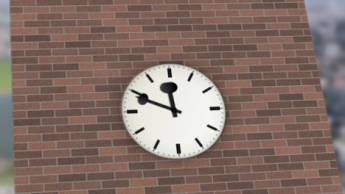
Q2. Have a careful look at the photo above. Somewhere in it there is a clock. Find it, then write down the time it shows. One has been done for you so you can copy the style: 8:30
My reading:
11:49
